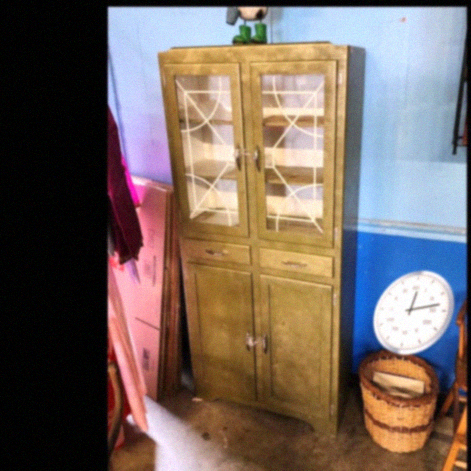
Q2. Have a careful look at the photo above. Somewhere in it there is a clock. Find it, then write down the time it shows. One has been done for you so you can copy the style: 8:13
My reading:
12:13
